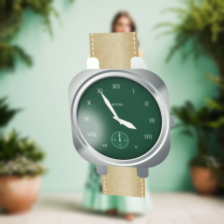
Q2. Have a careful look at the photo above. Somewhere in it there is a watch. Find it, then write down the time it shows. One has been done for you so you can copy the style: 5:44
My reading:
3:55
